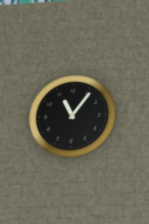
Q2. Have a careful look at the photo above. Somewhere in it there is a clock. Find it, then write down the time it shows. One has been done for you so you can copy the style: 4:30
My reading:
11:06
